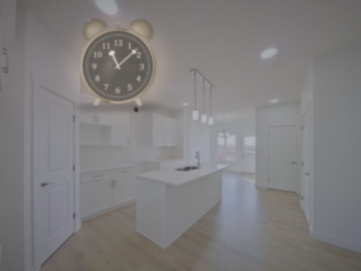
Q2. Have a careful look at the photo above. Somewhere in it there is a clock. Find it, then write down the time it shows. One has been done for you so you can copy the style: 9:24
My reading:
11:08
